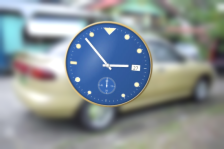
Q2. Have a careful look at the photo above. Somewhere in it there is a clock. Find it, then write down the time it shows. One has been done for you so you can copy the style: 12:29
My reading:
2:53
